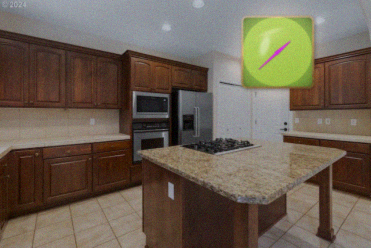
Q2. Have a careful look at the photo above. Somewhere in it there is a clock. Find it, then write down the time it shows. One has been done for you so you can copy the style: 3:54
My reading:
1:38
